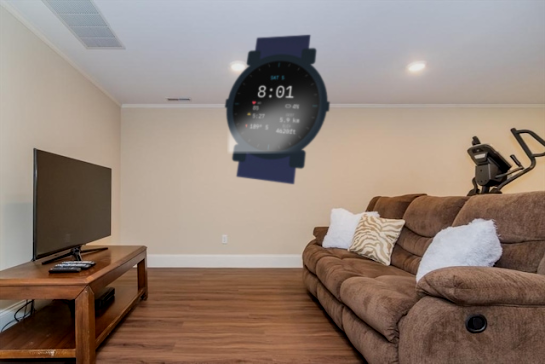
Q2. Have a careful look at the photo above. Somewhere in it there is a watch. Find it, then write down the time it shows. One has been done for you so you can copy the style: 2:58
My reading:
8:01
